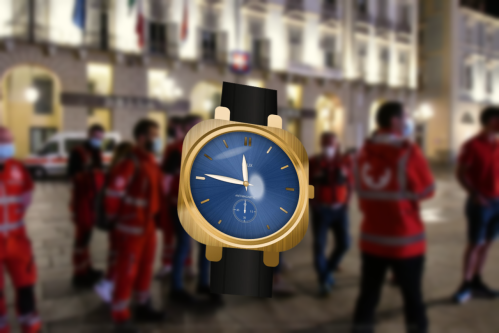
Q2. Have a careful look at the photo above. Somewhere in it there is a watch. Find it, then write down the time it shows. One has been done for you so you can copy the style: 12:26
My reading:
11:46
